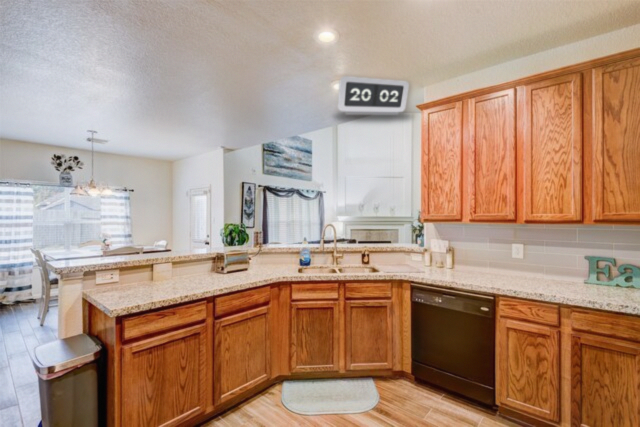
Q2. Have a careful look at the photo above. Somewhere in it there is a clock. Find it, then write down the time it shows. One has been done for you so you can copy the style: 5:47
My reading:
20:02
